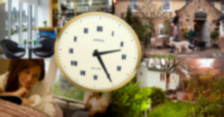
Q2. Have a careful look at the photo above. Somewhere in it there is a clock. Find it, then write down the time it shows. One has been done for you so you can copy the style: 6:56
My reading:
2:25
